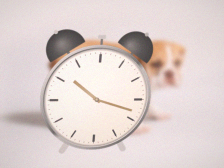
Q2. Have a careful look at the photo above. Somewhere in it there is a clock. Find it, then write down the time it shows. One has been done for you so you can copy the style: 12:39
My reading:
10:18
